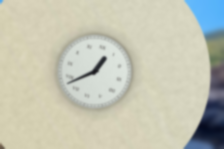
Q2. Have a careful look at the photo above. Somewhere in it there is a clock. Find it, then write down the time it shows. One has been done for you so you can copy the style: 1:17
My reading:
12:38
